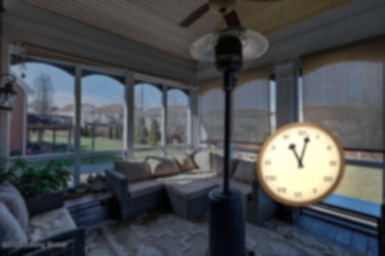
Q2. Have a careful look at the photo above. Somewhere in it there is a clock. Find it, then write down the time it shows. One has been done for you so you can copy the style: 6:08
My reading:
11:02
